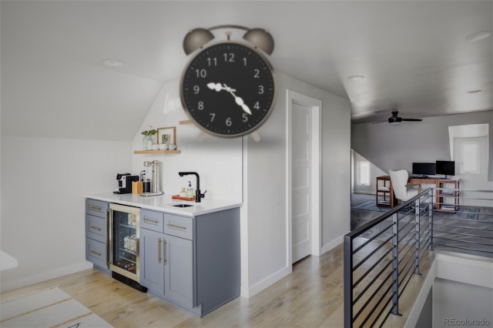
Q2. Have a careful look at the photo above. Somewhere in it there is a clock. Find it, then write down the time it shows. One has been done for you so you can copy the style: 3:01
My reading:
9:23
